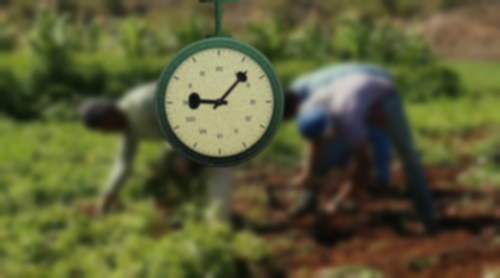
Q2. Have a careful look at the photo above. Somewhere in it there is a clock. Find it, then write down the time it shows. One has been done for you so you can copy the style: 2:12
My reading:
9:07
